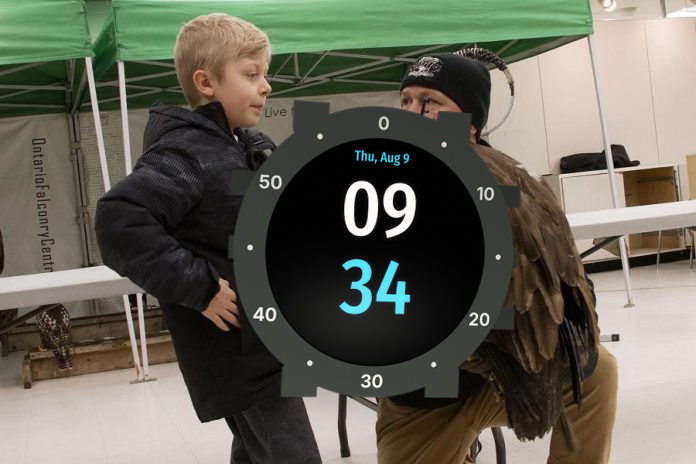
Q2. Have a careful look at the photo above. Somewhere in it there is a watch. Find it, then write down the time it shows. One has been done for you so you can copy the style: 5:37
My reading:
9:34
